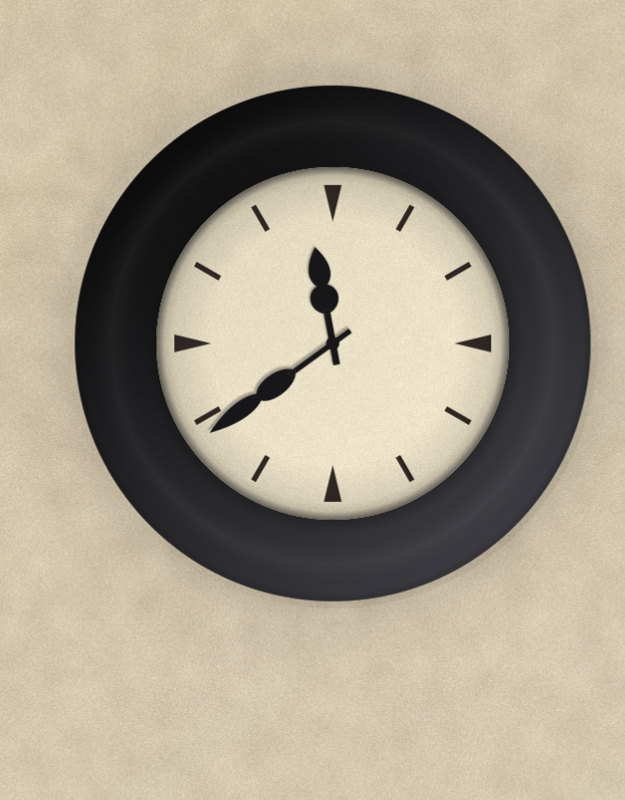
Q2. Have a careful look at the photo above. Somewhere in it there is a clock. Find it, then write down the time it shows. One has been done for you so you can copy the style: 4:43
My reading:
11:39
